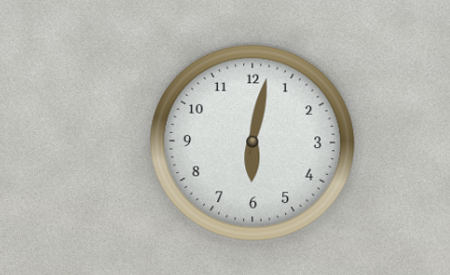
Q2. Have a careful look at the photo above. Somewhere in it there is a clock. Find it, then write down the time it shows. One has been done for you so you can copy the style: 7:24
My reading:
6:02
